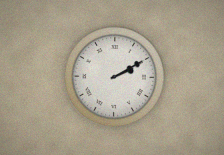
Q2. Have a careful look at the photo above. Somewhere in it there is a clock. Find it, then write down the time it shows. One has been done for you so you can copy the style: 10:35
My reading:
2:10
